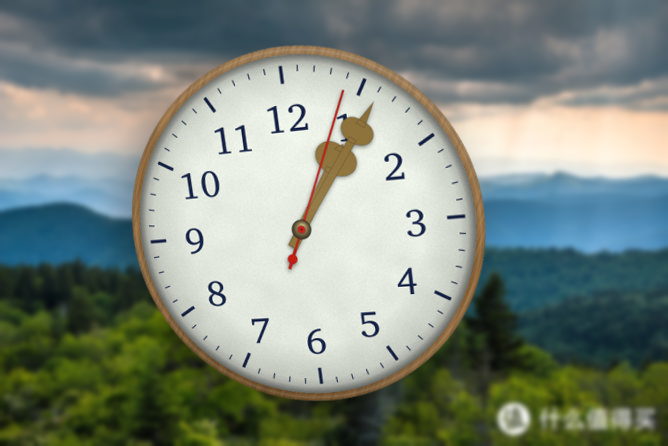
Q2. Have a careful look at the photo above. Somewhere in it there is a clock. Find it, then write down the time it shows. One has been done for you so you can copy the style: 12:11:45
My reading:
1:06:04
